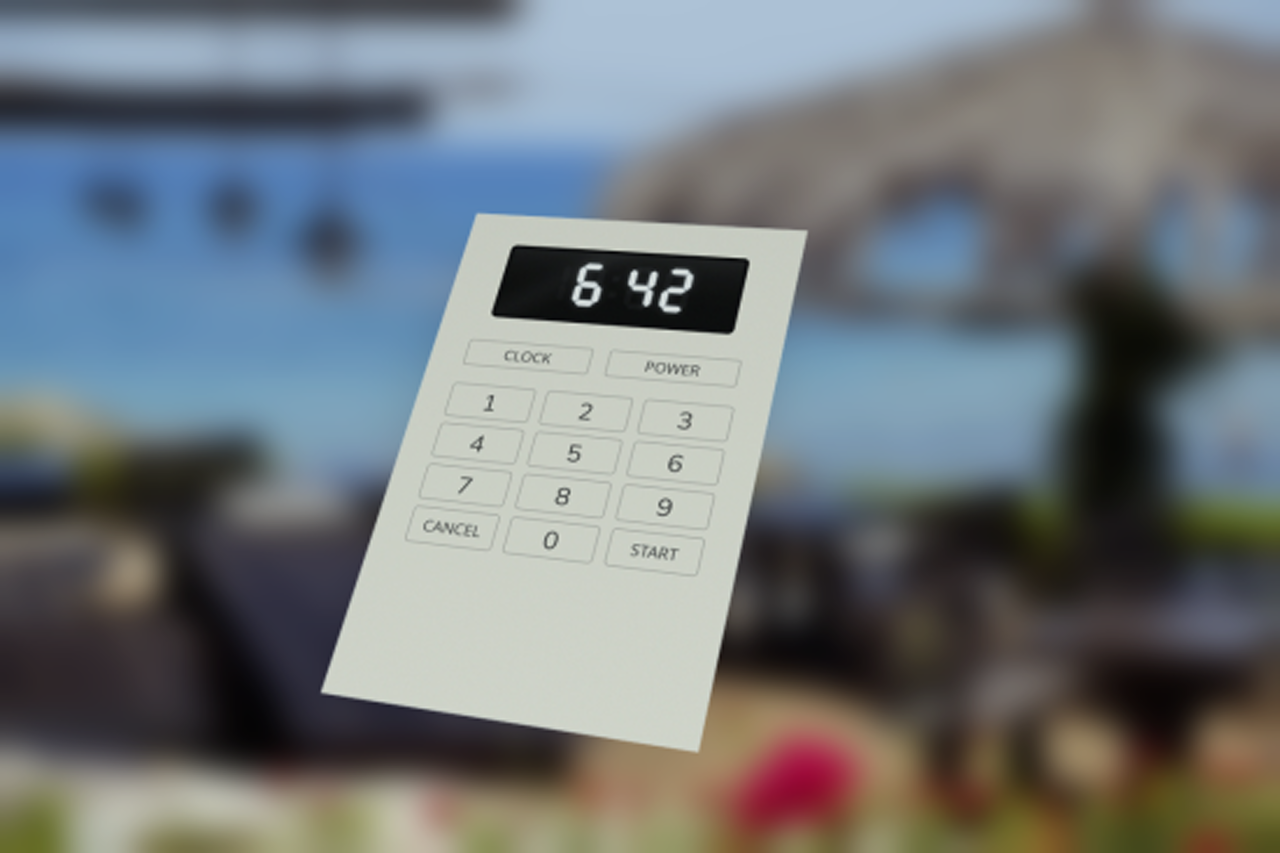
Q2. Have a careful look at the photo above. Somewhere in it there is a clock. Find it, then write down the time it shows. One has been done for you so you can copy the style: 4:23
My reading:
6:42
